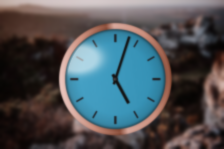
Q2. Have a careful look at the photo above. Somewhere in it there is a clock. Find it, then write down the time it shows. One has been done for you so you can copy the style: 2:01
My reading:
5:03
